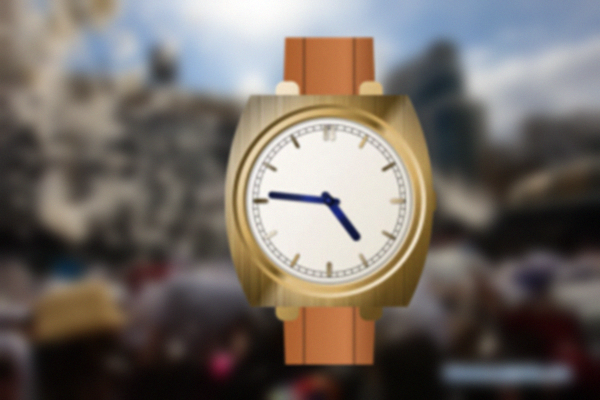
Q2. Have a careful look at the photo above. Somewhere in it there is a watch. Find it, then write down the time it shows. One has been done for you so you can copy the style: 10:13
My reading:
4:46
